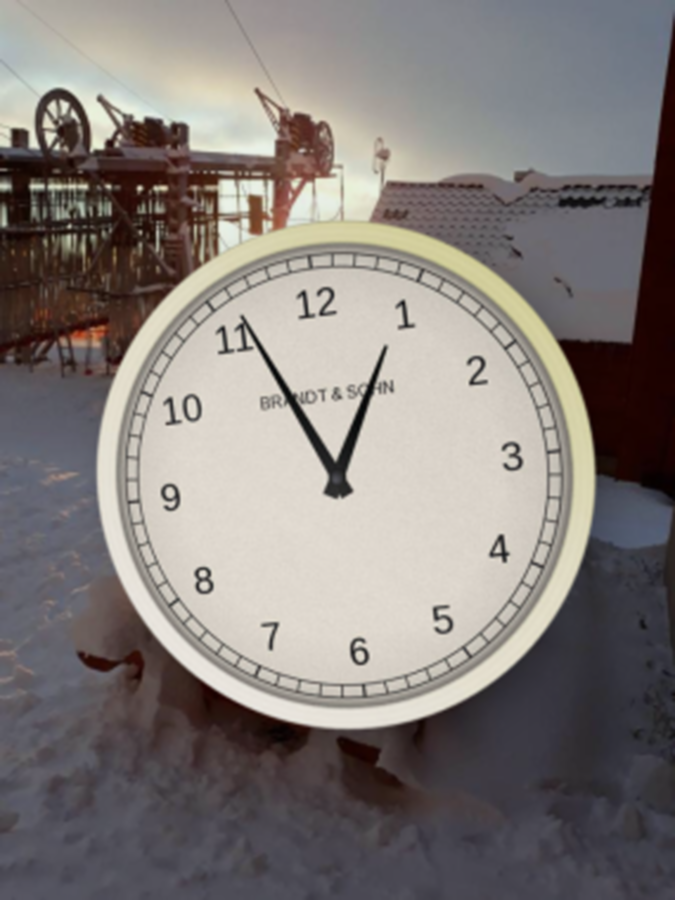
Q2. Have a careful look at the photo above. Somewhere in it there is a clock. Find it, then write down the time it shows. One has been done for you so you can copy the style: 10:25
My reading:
12:56
